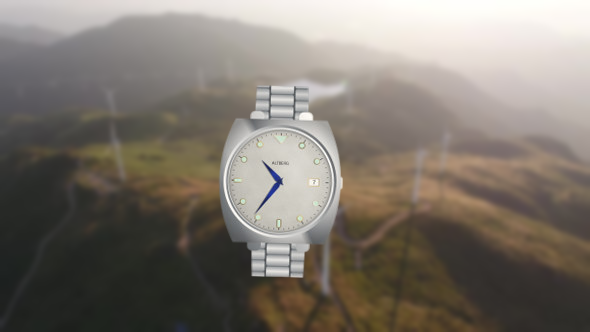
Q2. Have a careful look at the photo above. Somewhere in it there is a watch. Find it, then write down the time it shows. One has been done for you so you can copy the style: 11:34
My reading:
10:36
